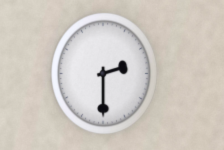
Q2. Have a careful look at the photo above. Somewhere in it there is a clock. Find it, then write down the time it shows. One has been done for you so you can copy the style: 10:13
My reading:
2:30
